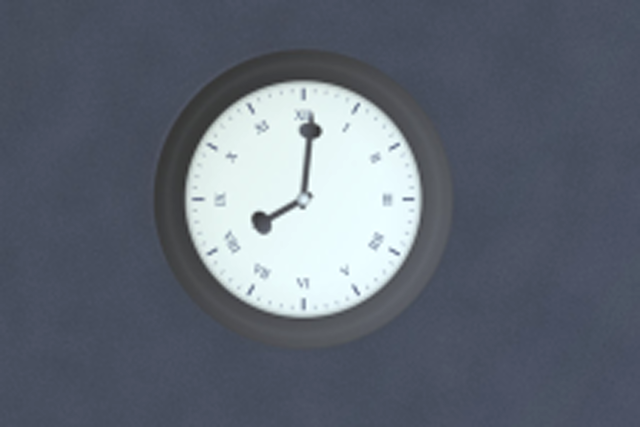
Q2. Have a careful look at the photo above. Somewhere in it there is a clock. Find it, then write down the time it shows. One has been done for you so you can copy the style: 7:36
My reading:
8:01
